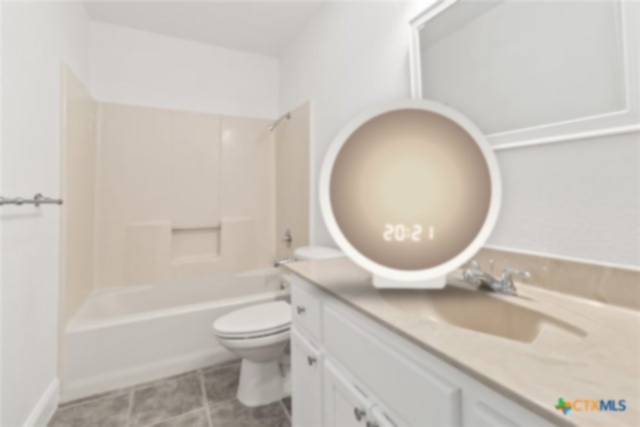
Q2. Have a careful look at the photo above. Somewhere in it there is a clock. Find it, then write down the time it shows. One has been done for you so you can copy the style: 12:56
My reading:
20:21
